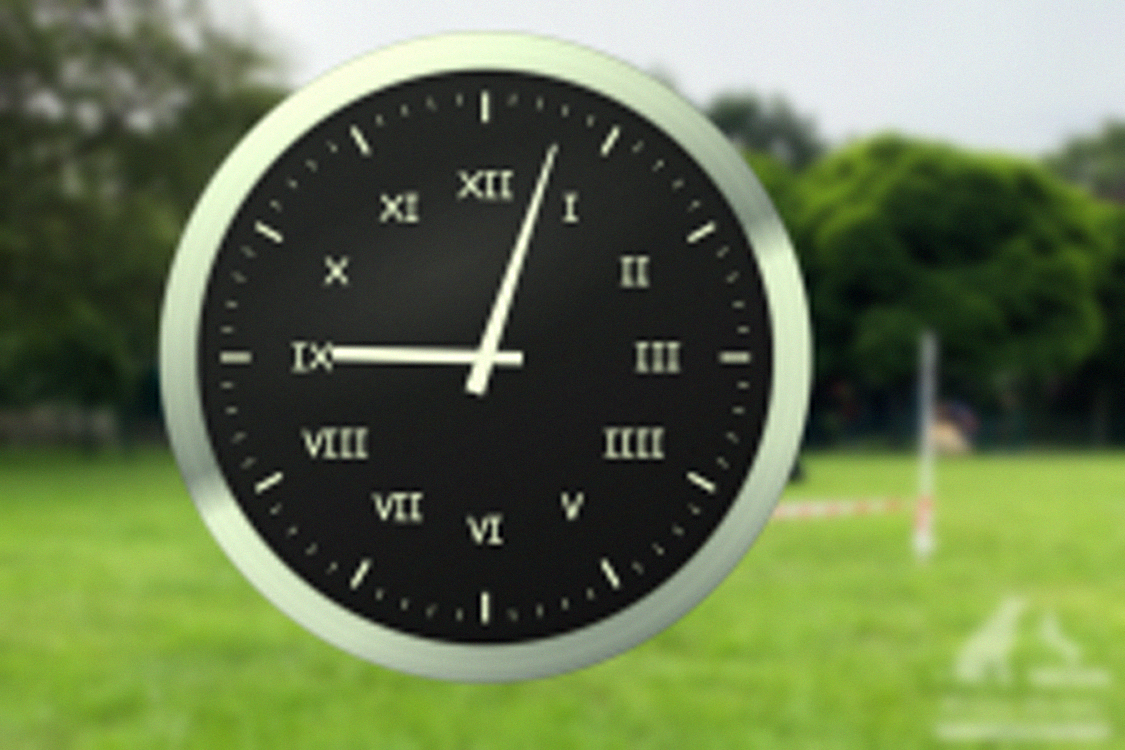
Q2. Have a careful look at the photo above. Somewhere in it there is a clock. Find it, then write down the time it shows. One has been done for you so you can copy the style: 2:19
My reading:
9:03
